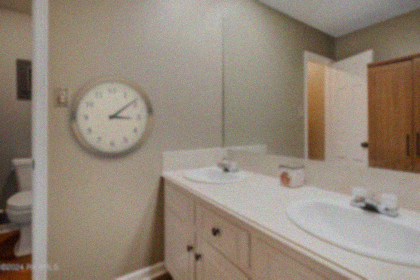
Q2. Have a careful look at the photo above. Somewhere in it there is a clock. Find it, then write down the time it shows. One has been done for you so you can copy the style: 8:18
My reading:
3:09
